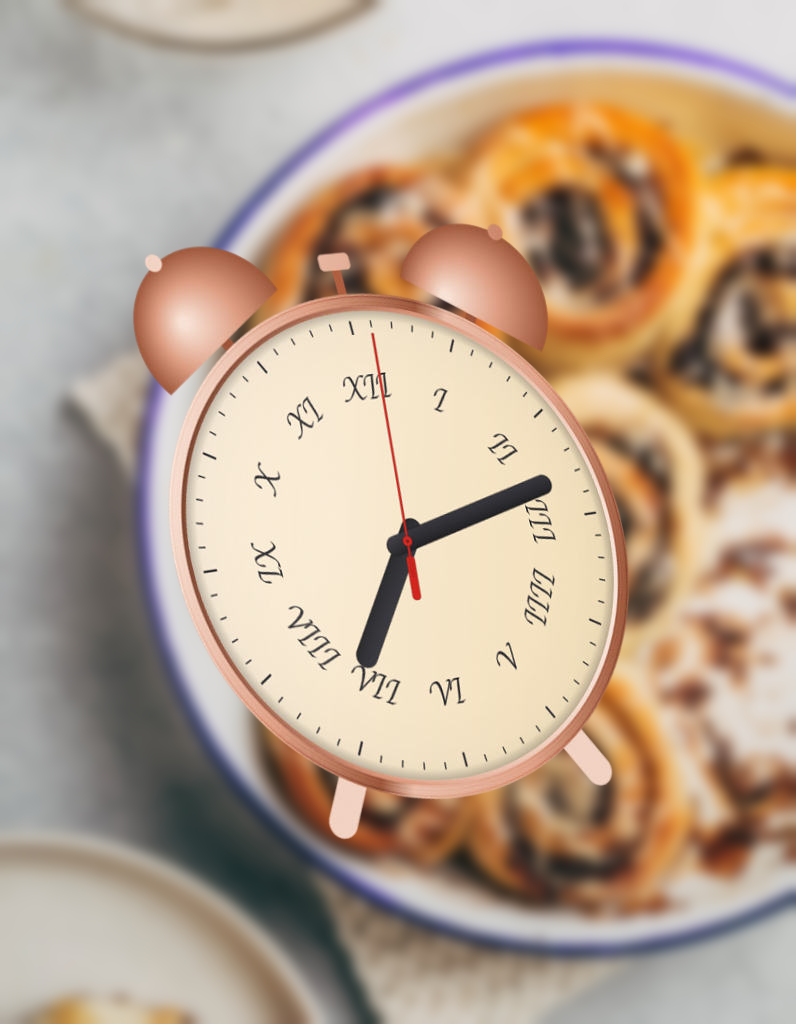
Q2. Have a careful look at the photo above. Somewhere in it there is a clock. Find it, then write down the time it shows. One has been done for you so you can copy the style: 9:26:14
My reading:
7:13:01
